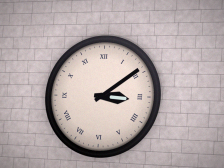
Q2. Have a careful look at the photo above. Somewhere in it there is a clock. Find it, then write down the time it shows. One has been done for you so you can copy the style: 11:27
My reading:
3:09
